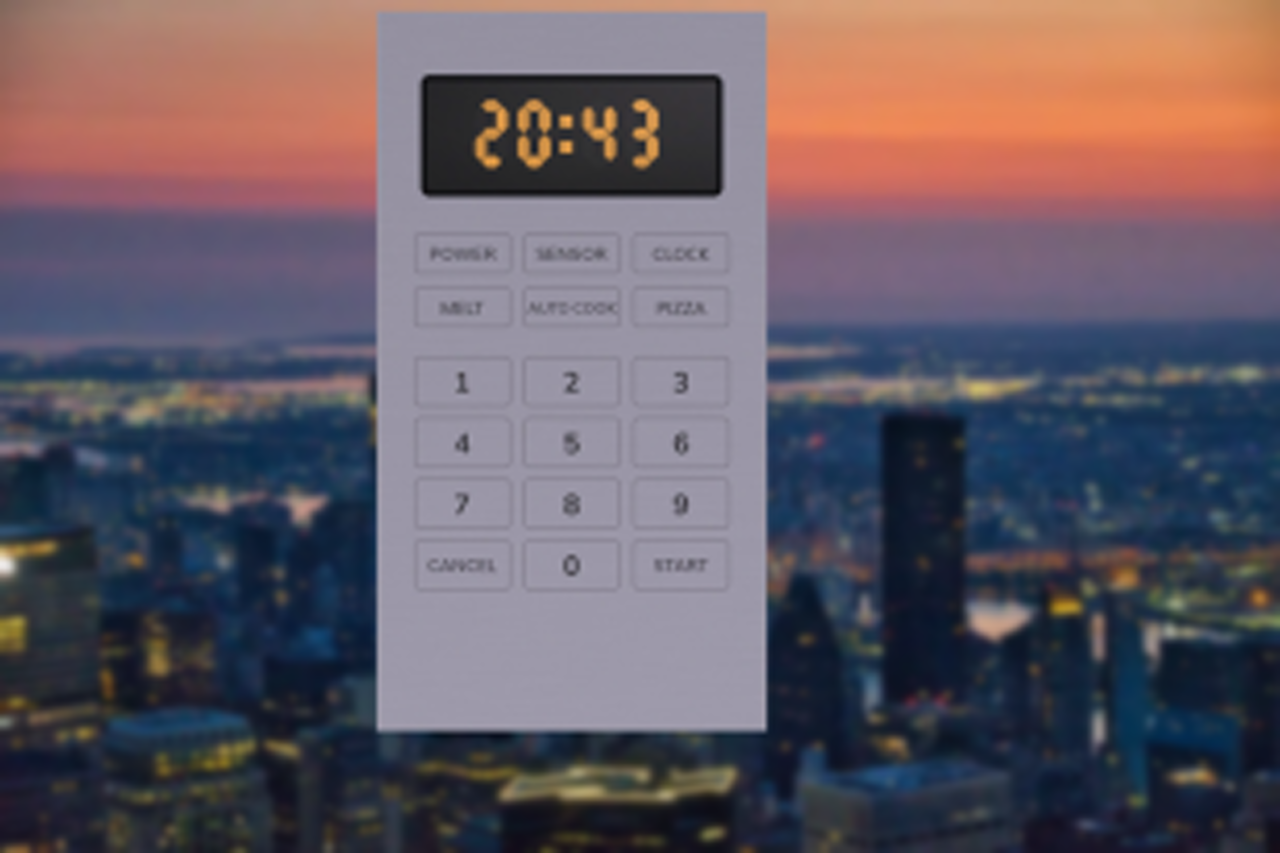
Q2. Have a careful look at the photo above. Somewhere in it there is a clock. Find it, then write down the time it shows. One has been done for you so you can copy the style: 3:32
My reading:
20:43
